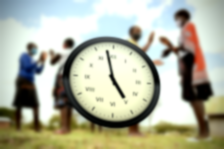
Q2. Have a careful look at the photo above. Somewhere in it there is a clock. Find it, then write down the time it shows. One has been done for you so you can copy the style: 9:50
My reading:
4:58
